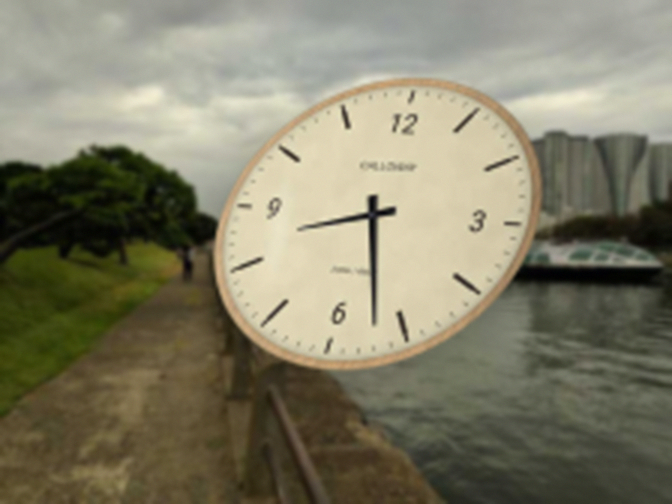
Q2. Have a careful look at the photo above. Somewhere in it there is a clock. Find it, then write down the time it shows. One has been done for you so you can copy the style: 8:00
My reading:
8:27
